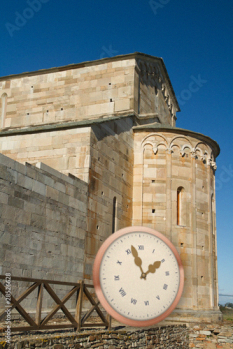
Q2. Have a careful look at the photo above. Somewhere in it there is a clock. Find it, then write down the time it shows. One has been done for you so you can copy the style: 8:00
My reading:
1:57
